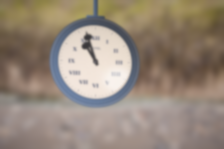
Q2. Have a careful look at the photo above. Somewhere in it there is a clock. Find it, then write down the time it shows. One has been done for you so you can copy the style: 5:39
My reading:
10:57
